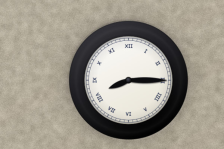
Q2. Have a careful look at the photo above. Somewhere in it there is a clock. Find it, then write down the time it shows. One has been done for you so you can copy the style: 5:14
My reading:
8:15
